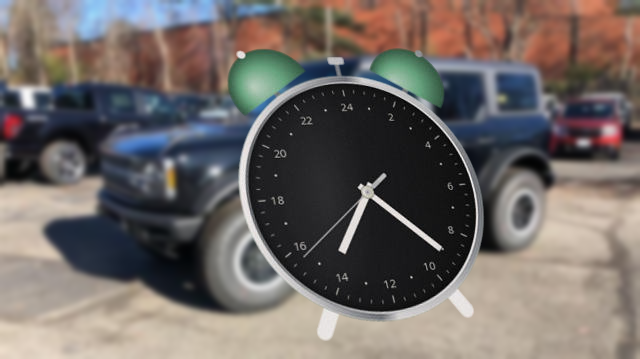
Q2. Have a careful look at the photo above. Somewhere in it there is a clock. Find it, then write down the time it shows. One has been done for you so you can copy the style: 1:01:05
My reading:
14:22:39
